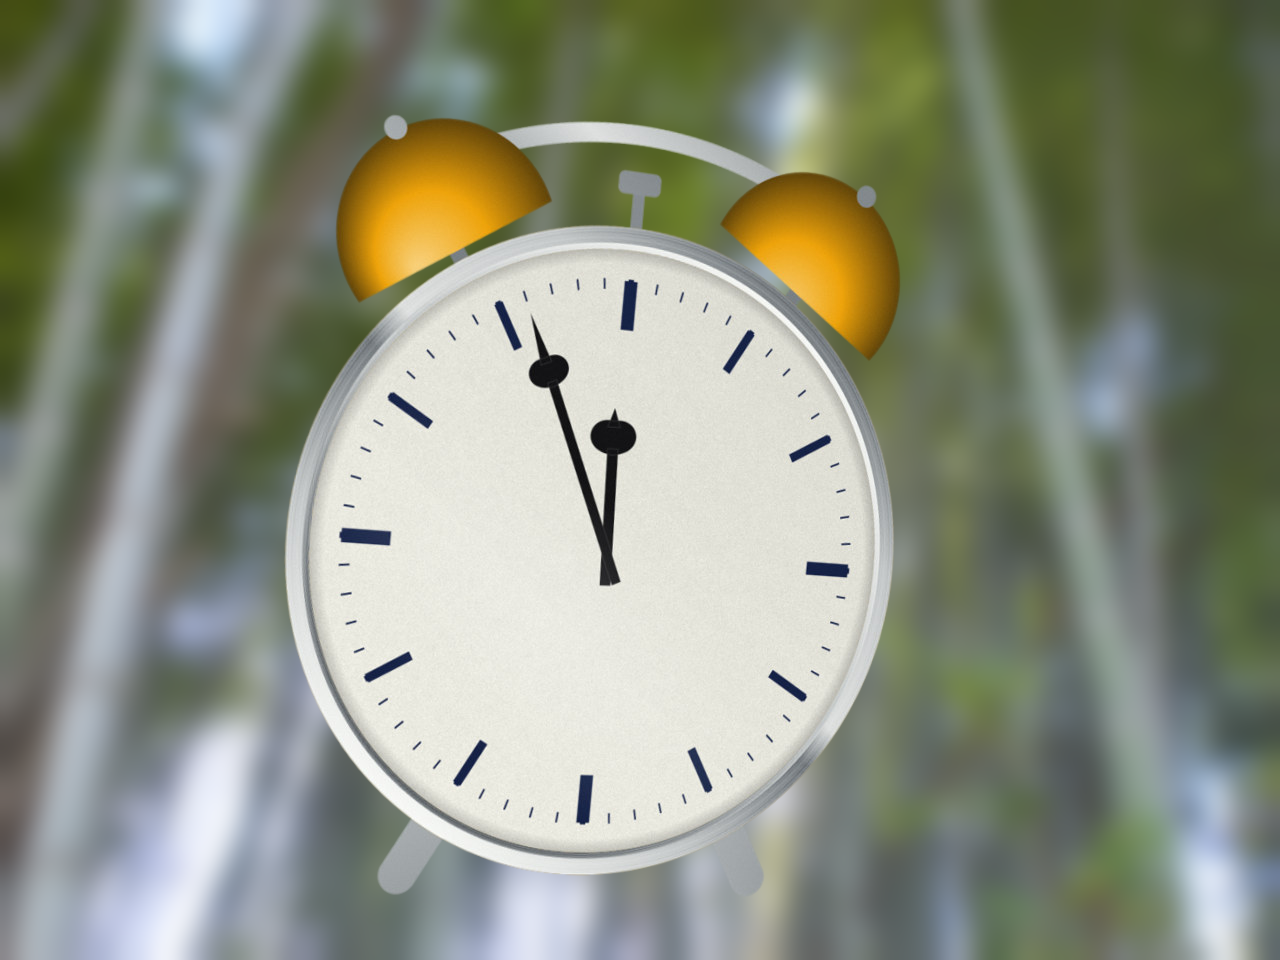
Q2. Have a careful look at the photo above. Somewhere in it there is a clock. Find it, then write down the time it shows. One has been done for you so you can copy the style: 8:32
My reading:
11:56
